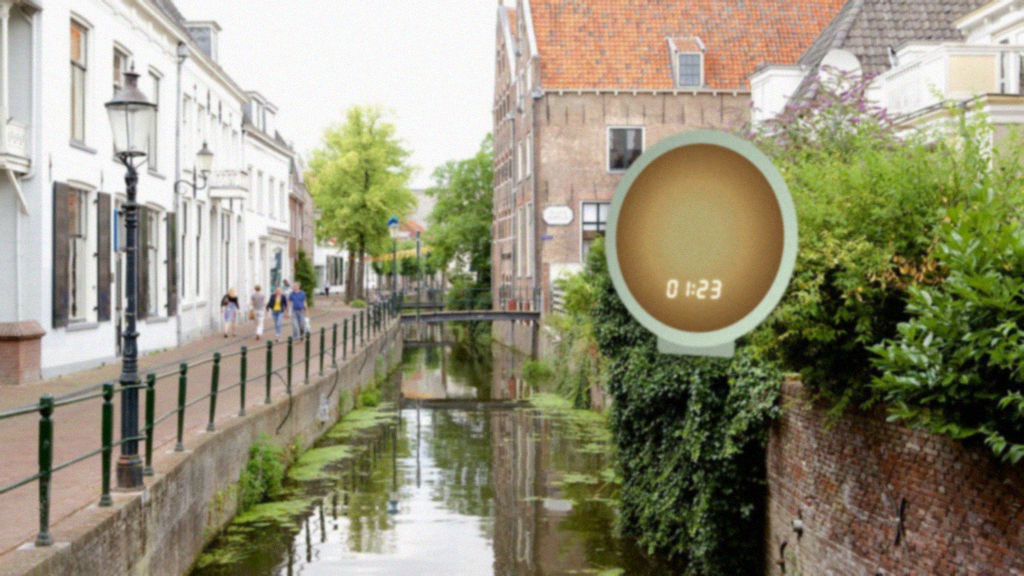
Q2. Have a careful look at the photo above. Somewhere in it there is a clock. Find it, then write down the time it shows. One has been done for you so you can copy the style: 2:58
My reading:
1:23
